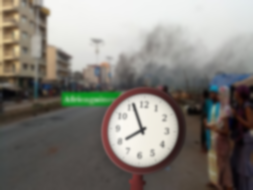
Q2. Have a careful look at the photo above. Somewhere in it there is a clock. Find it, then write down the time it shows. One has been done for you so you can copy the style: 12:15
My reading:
7:56
